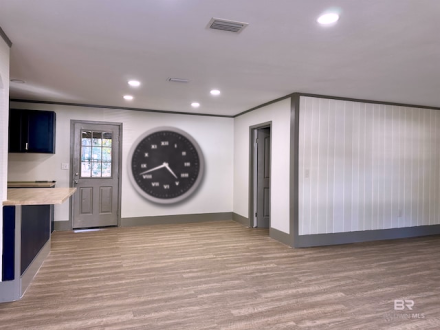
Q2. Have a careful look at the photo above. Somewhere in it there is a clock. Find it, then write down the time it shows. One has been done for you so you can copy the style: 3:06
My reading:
4:42
